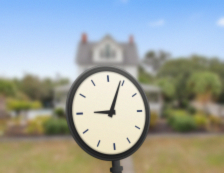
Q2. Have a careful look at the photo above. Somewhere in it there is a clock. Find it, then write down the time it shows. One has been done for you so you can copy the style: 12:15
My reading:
9:04
